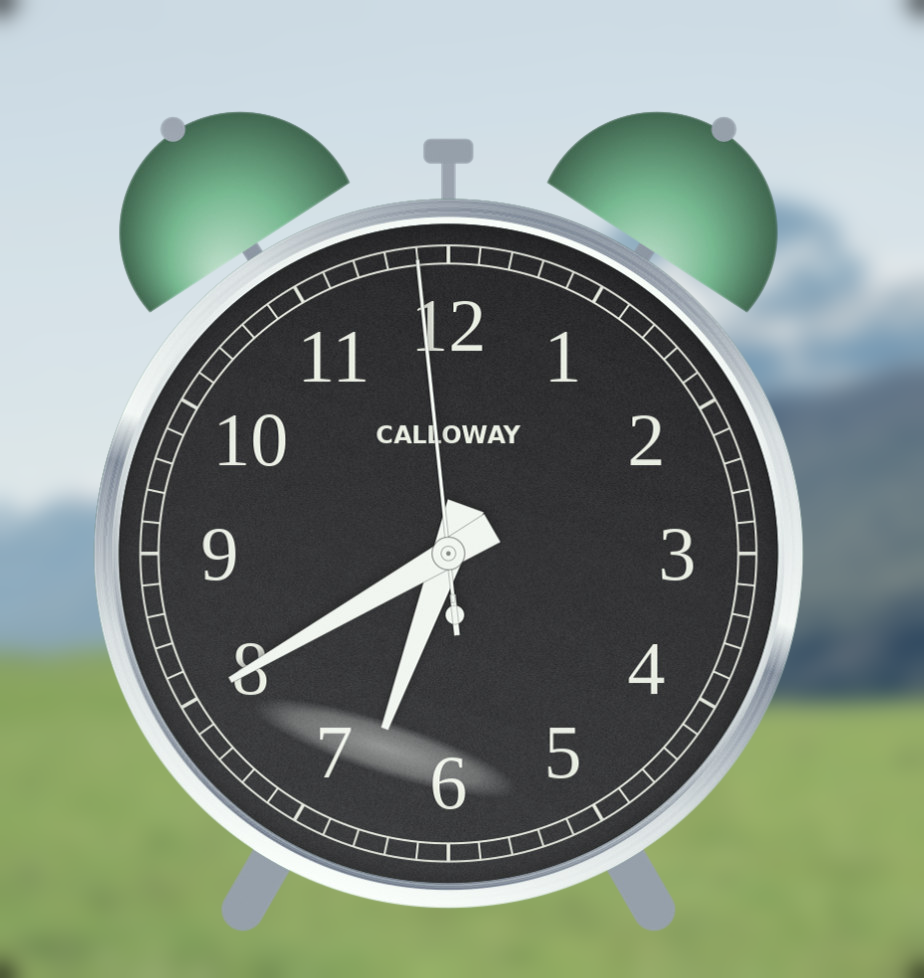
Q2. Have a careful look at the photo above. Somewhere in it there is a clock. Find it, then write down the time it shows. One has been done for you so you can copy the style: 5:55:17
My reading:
6:39:59
